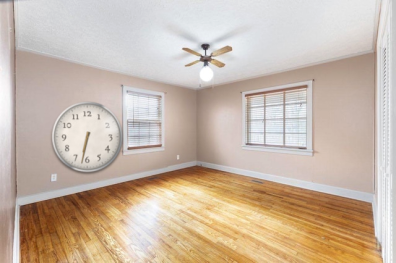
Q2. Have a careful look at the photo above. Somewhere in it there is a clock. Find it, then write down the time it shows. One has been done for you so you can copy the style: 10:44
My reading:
6:32
